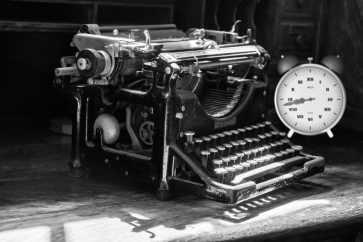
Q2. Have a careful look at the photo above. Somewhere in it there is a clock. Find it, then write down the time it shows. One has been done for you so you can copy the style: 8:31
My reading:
8:43
